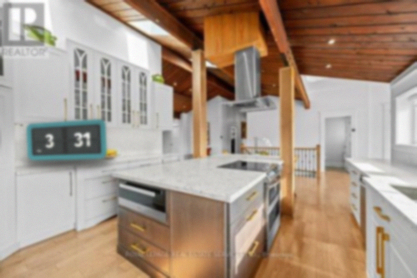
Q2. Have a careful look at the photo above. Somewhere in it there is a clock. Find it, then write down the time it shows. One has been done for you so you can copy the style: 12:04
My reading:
3:31
